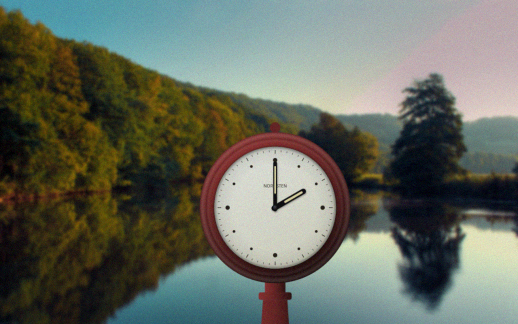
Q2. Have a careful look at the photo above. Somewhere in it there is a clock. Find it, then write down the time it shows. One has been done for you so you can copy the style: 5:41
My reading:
2:00
